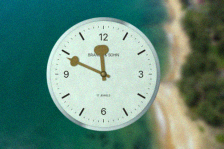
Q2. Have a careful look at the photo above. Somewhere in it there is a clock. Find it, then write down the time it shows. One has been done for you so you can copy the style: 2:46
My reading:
11:49
